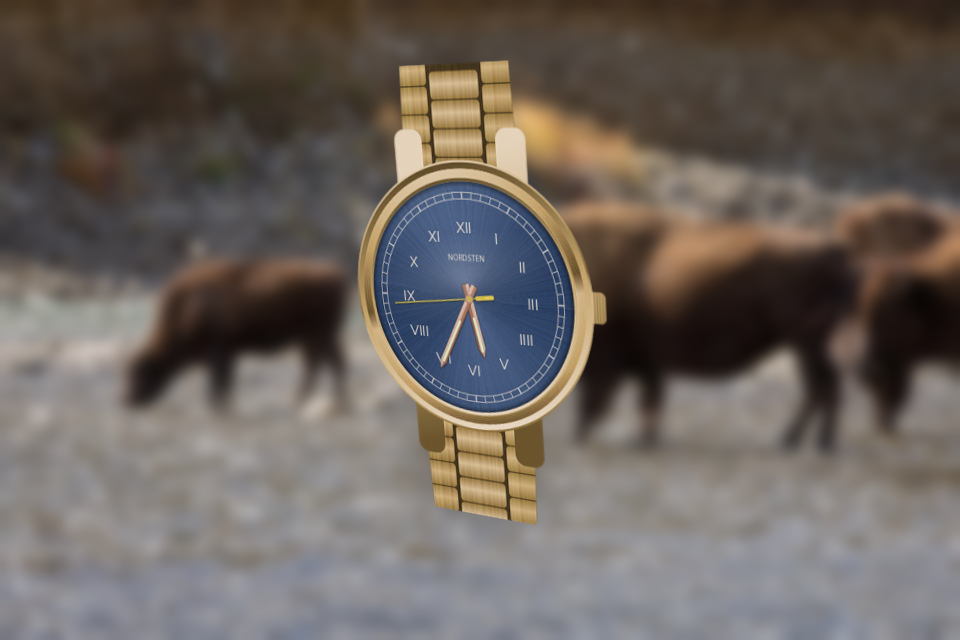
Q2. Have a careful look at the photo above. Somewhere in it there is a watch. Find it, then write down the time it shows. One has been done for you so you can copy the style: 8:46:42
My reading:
5:34:44
